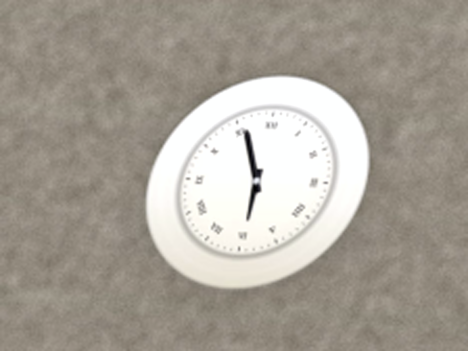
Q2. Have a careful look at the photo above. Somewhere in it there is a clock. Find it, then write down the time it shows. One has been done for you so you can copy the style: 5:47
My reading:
5:56
